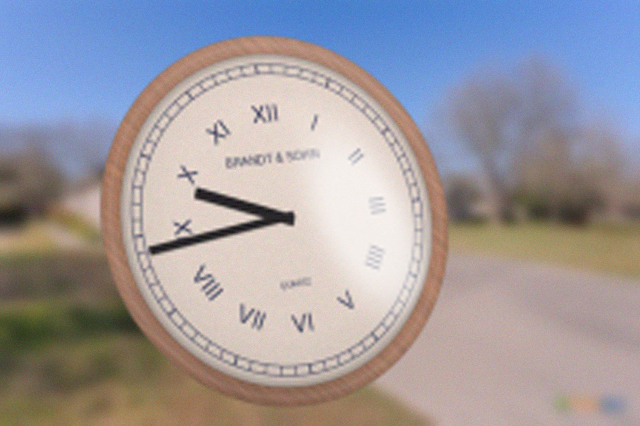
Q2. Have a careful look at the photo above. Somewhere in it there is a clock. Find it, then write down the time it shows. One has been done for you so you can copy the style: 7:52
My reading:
9:44
